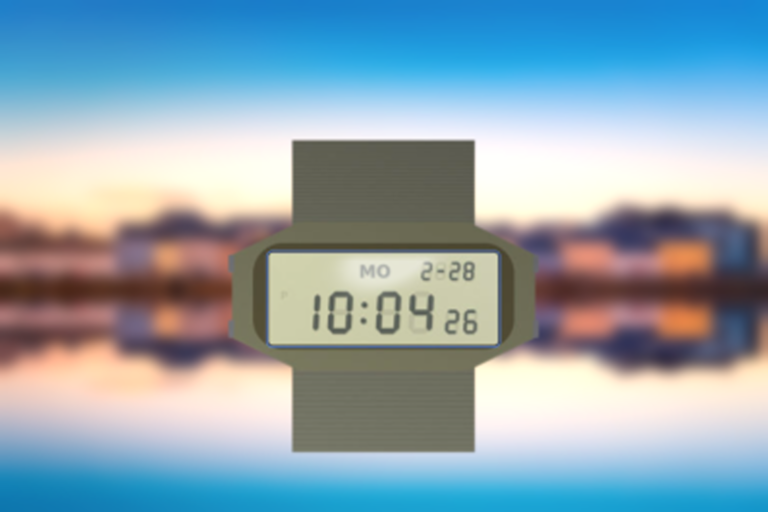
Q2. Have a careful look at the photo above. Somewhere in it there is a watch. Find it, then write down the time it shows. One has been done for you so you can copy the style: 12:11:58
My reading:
10:04:26
